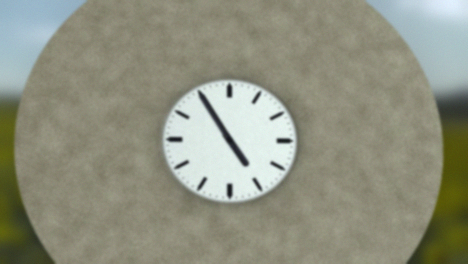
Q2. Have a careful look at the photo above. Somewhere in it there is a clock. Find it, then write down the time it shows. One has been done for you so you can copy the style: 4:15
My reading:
4:55
